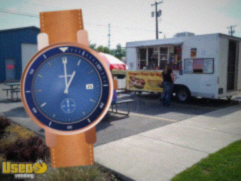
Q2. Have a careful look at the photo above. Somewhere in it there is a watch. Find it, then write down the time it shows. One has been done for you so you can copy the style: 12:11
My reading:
1:00
